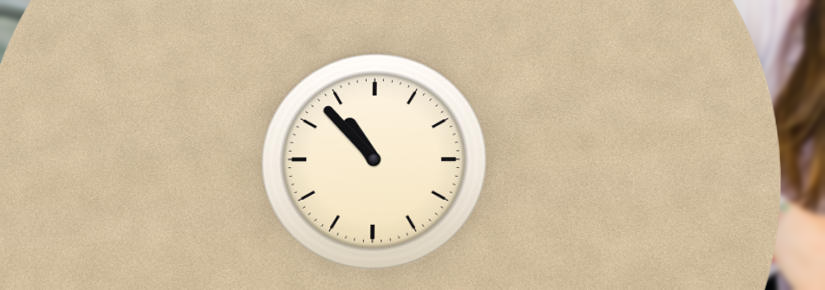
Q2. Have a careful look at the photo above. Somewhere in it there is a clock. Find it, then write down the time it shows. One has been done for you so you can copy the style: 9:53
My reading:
10:53
